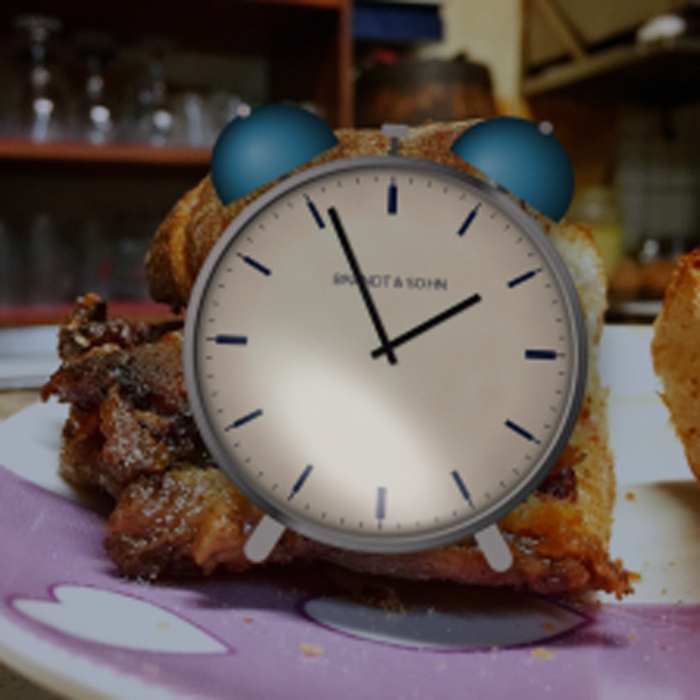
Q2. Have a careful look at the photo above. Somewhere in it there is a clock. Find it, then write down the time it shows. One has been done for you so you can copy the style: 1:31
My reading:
1:56
